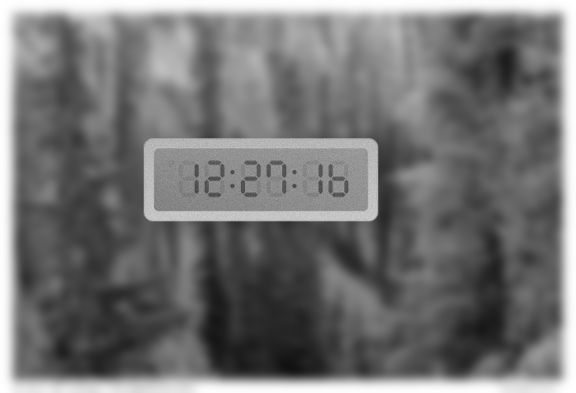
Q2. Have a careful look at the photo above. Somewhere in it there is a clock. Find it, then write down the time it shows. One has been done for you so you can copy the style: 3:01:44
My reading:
12:27:16
